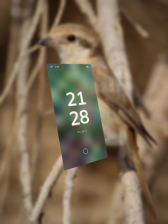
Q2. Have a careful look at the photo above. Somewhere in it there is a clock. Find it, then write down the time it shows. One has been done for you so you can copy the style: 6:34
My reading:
21:28
